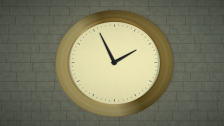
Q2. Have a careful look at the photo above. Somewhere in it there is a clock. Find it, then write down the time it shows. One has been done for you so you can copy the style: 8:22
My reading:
1:56
